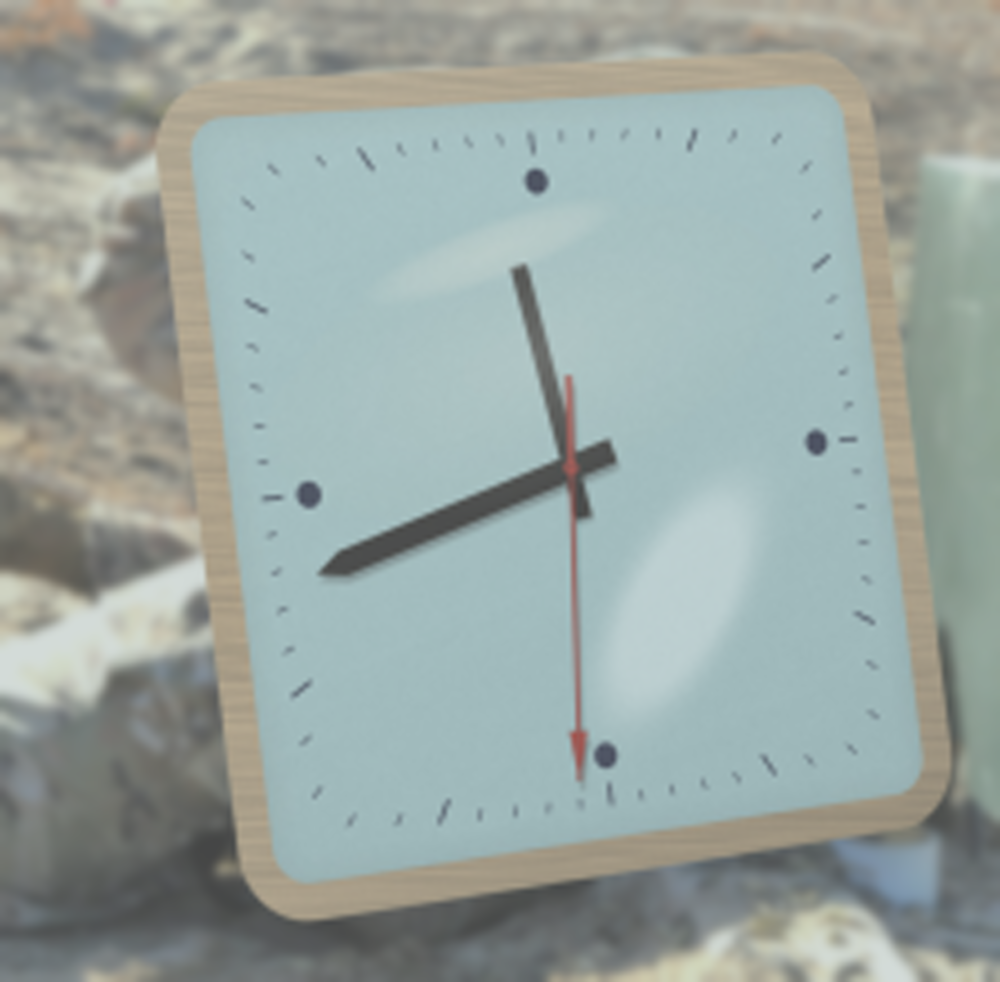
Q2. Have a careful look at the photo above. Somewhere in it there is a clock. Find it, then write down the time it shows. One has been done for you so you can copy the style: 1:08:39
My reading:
11:42:31
